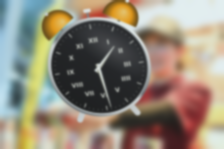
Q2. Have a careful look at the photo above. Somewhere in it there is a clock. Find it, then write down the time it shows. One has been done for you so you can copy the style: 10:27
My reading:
1:29
